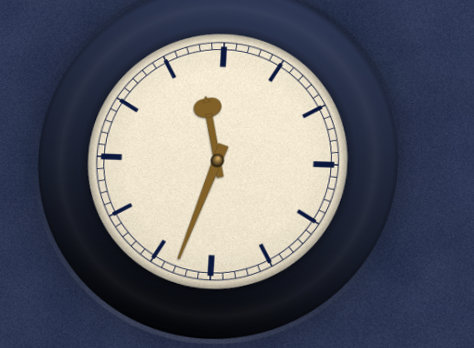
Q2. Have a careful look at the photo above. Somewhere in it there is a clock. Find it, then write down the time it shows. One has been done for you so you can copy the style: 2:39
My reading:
11:33
